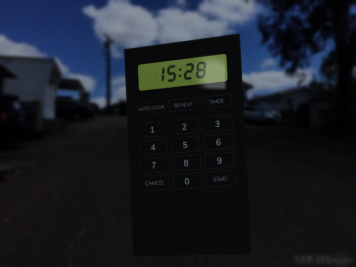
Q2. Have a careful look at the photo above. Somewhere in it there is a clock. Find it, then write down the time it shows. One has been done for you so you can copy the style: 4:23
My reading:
15:28
